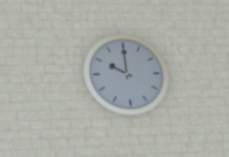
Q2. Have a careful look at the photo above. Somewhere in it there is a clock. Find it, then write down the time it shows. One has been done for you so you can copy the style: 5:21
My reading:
10:00
